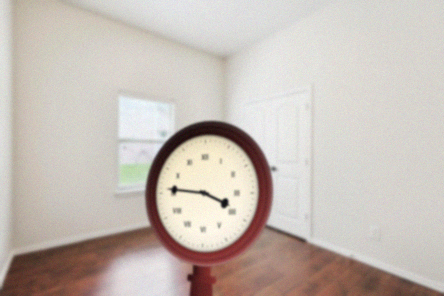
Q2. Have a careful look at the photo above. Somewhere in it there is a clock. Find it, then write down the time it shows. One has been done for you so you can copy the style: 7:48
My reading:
3:46
